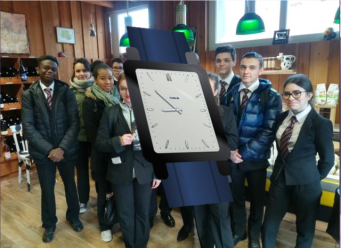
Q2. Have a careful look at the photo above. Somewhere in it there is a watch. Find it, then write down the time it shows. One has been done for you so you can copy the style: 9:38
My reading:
8:53
